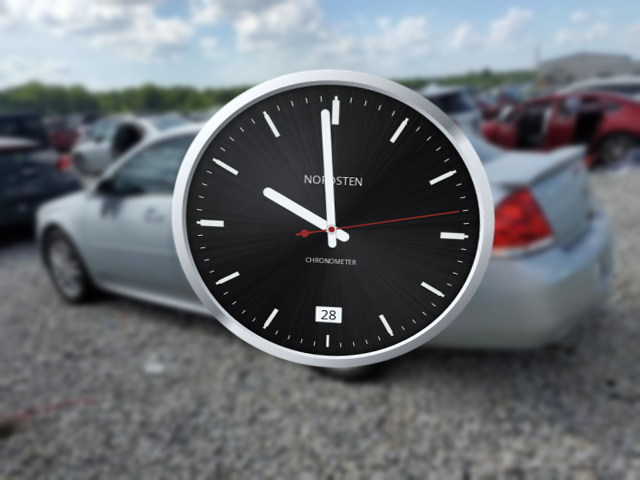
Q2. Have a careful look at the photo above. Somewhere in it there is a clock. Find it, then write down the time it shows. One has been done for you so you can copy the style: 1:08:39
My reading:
9:59:13
